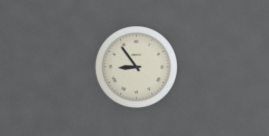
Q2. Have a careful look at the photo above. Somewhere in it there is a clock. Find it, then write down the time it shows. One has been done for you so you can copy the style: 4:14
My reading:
8:54
